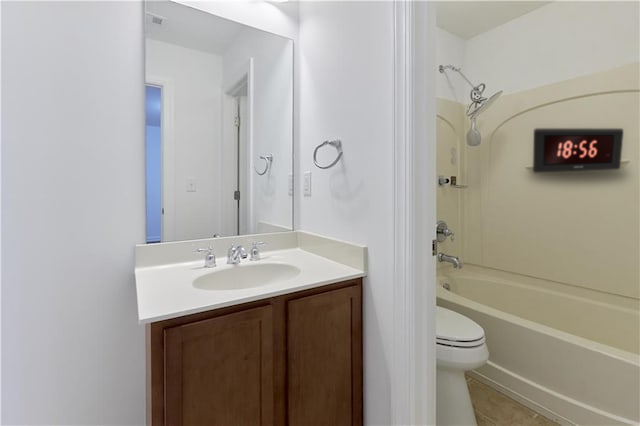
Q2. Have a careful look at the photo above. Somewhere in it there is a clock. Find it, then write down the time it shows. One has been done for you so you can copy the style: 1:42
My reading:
18:56
